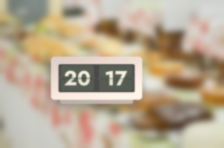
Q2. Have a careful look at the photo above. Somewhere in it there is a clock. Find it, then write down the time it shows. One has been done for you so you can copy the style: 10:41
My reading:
20:17
